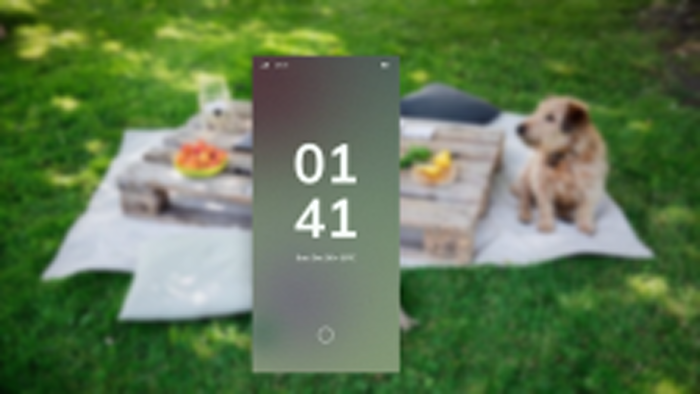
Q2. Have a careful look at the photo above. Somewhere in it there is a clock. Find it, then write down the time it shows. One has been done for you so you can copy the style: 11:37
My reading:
1:41
